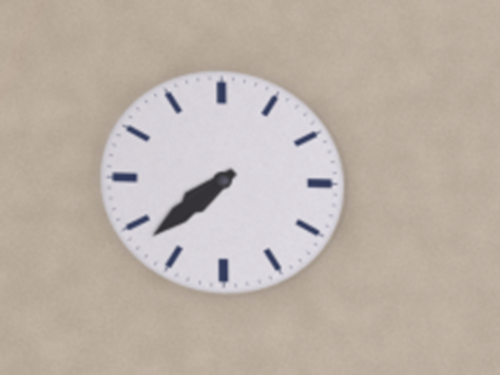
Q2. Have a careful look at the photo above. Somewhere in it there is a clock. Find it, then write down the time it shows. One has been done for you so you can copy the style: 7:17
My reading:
7:38
